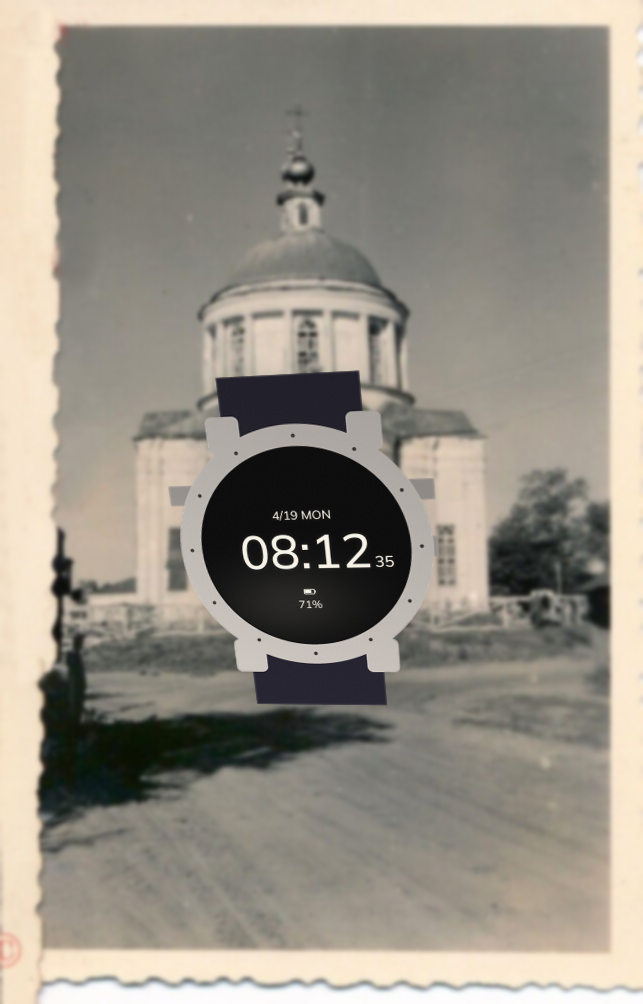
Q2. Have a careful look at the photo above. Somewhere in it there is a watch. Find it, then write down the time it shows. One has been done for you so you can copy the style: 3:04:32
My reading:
8:12:35
